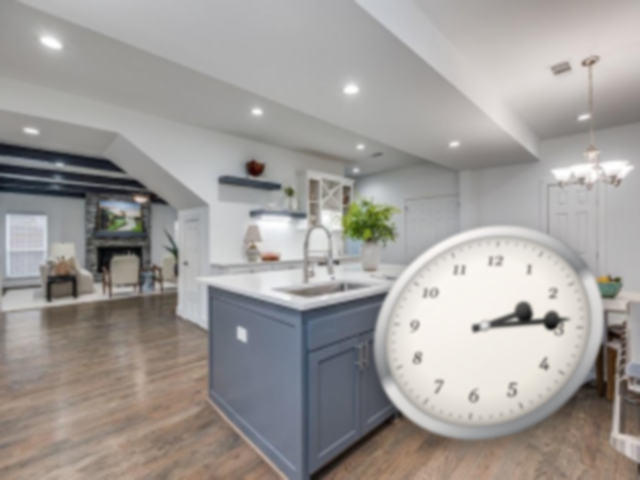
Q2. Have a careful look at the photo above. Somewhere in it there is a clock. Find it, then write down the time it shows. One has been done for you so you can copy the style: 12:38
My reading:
2:14
